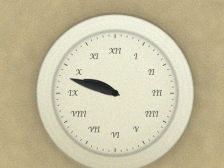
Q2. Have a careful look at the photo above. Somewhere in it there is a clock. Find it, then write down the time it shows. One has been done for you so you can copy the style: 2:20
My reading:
9:48
